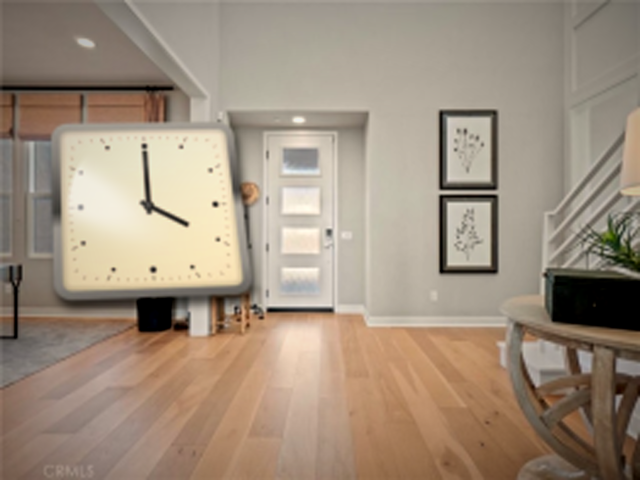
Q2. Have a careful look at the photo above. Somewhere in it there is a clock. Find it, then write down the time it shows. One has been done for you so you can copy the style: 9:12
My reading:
4:00
